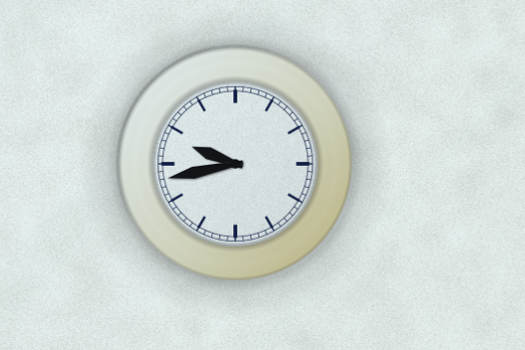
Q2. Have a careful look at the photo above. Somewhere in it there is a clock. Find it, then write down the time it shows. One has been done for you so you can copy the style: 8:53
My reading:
9:43
